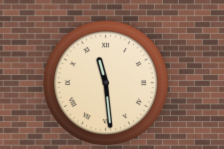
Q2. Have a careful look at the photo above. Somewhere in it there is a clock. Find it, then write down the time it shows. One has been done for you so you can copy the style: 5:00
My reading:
11:29
